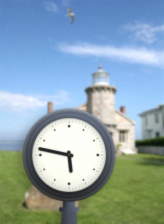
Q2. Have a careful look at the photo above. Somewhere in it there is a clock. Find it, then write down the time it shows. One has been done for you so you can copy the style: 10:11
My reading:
5:47
